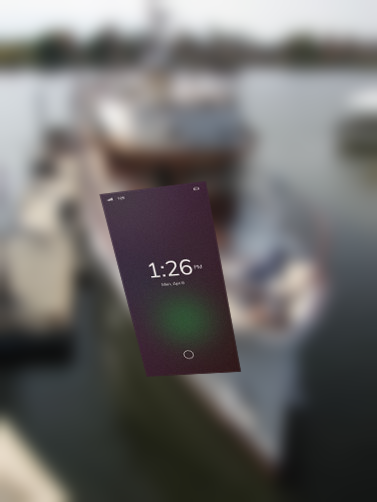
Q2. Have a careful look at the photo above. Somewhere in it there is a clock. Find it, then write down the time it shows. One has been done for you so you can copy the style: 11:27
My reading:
1:26
